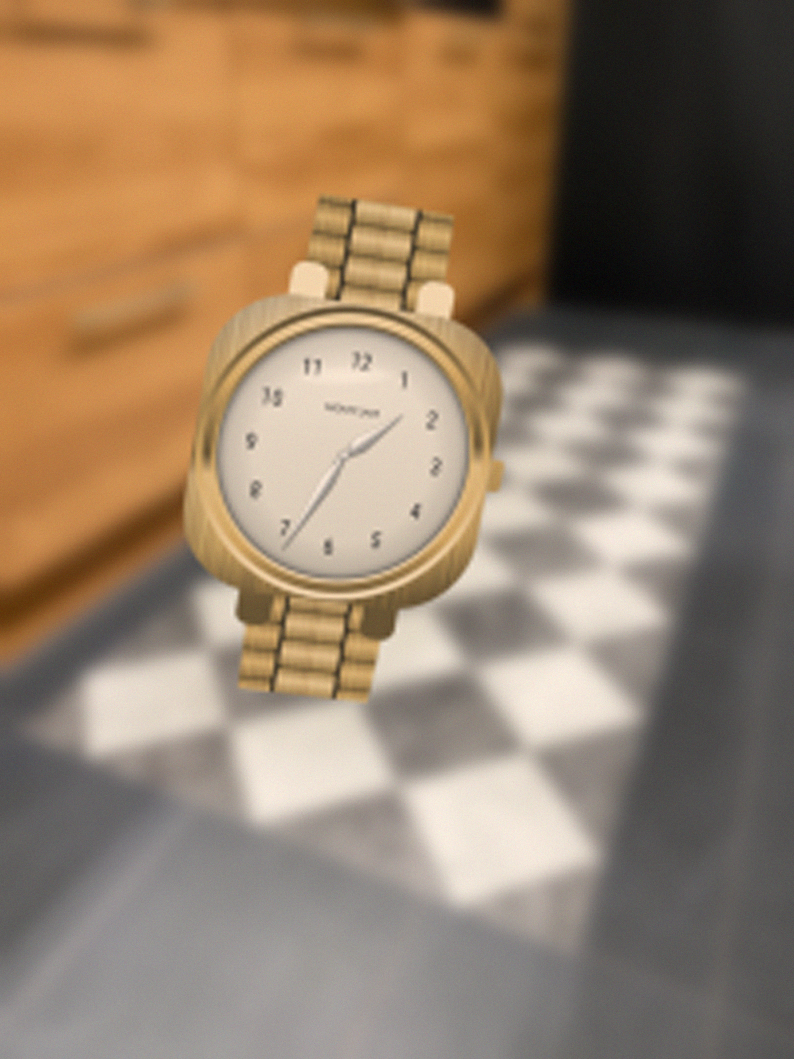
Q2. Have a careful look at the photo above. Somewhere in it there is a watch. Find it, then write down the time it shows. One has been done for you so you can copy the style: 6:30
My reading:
1:34
